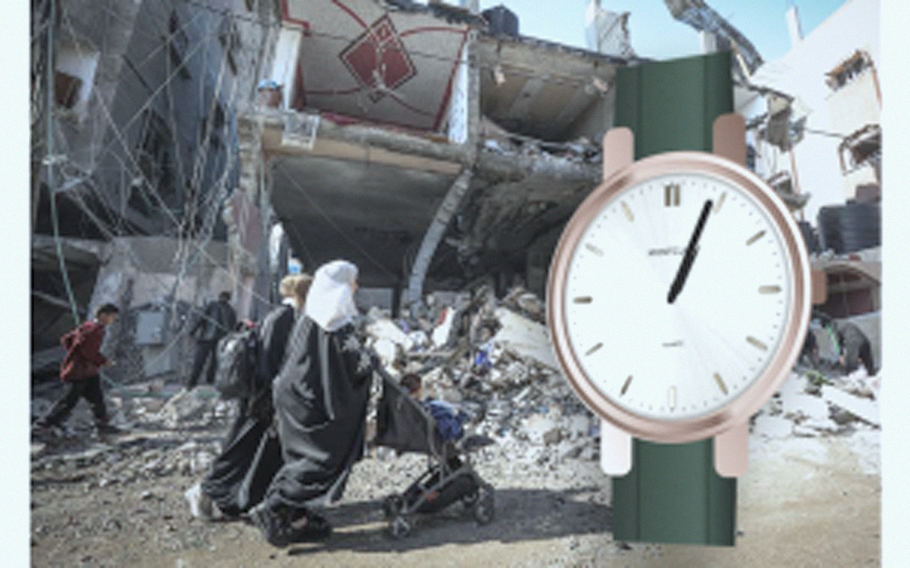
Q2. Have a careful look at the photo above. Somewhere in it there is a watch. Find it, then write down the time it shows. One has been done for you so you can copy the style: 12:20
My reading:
1:04
